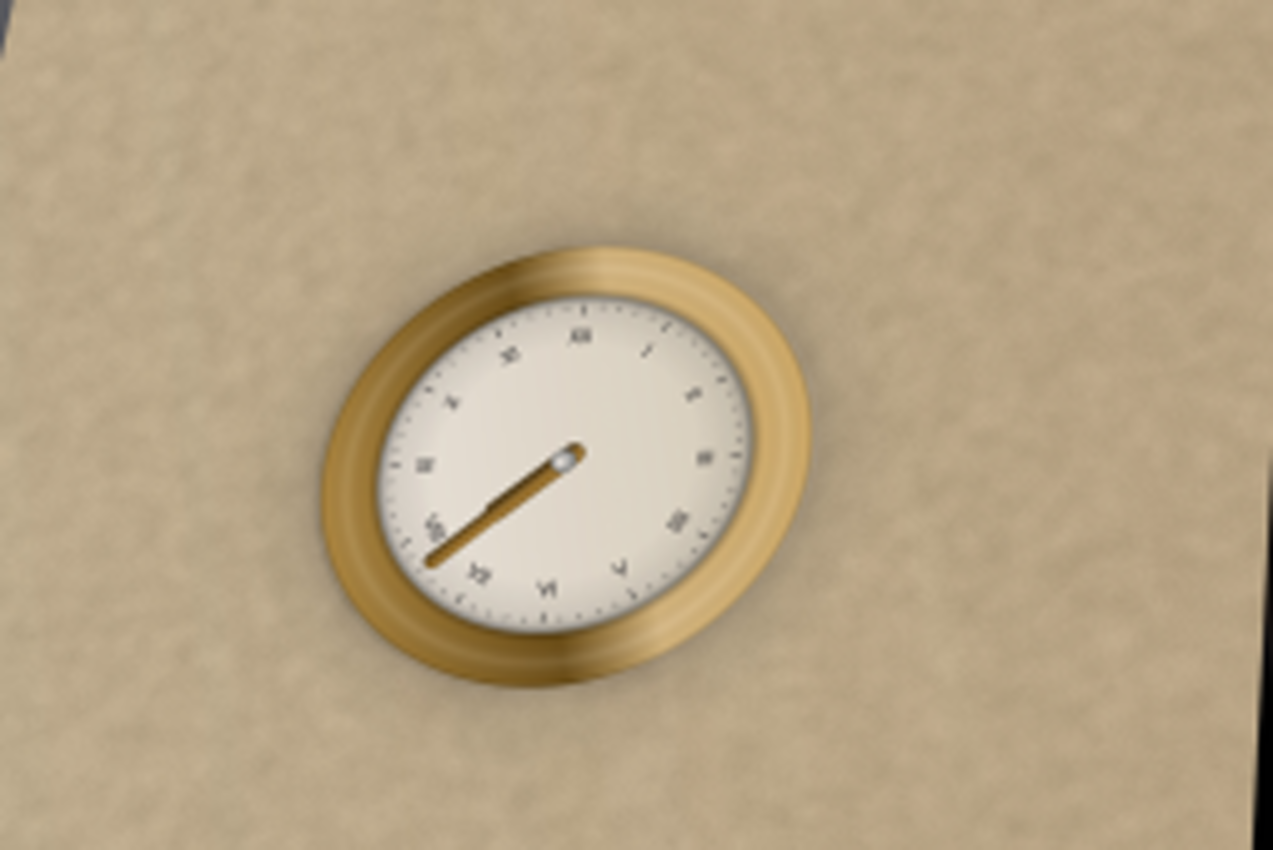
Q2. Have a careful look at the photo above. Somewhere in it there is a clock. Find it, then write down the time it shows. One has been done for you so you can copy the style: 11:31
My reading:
7:38
